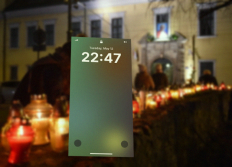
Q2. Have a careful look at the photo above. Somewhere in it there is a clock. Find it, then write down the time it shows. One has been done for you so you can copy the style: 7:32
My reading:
22:47
